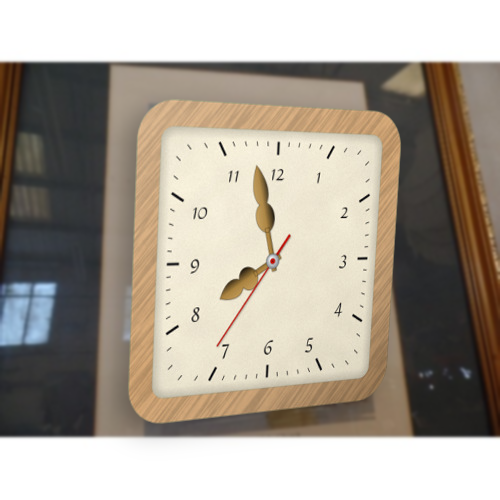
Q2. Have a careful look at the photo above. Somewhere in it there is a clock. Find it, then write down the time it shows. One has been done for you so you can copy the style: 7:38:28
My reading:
7:57:36
